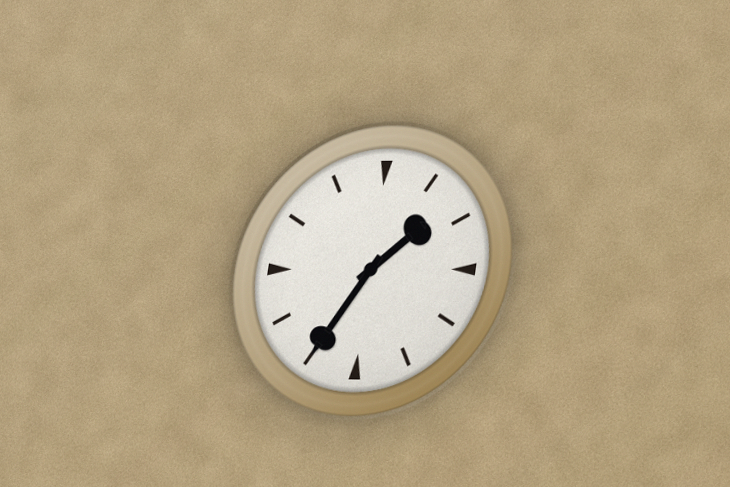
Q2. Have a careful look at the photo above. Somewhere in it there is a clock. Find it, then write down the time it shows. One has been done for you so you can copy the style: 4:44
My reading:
1:35
